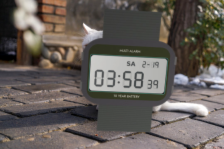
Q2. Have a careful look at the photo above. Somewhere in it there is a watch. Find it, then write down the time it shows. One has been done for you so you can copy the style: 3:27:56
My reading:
3:58:39
